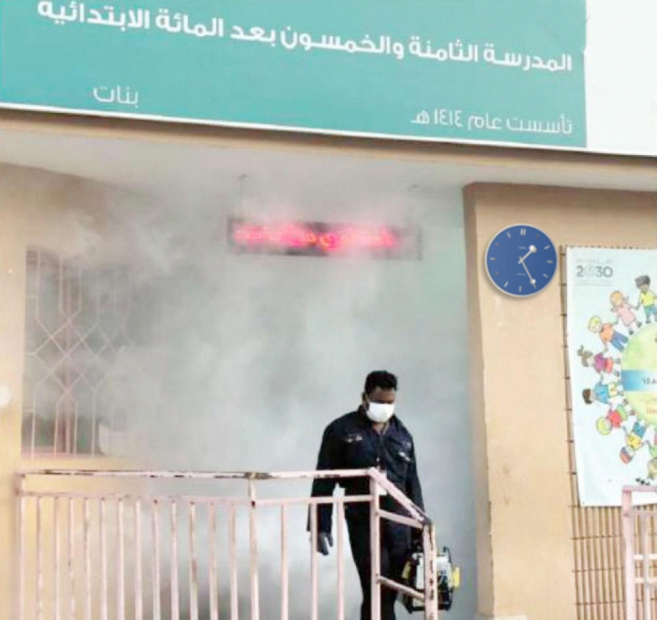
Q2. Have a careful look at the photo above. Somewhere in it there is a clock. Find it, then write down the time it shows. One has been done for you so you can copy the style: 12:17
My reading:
1:25
